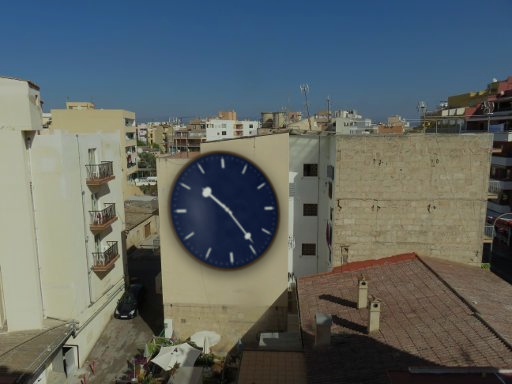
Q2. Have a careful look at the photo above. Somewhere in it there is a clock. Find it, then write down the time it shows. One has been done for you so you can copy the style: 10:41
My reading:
10:24
